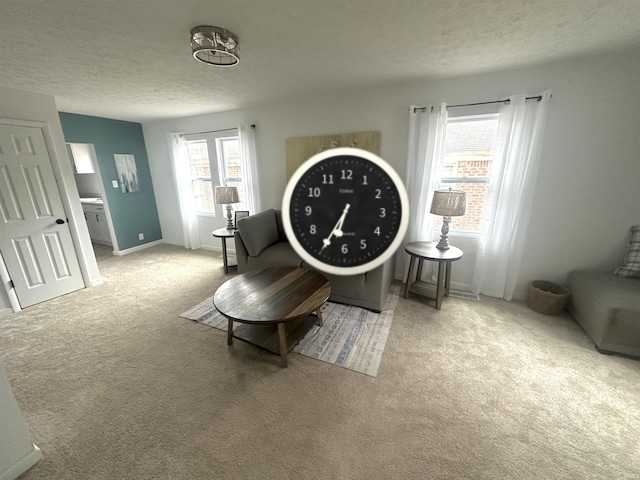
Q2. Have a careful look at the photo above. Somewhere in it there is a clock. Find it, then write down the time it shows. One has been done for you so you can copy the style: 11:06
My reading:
6:35
